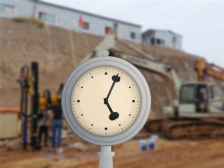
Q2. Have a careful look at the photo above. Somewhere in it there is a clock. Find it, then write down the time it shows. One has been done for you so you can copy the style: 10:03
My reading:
5:04
